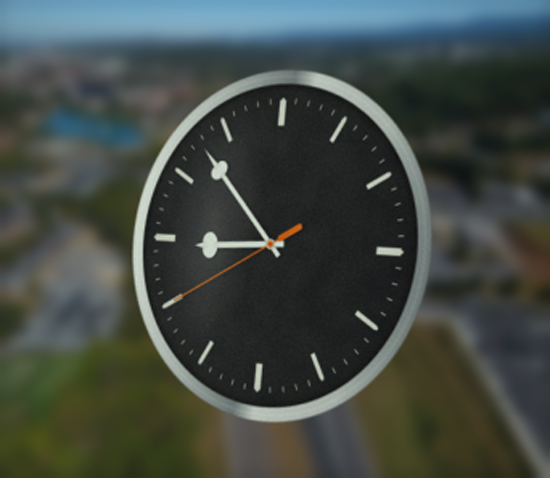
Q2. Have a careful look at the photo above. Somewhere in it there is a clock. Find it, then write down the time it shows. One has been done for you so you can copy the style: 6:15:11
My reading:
8:52:40
